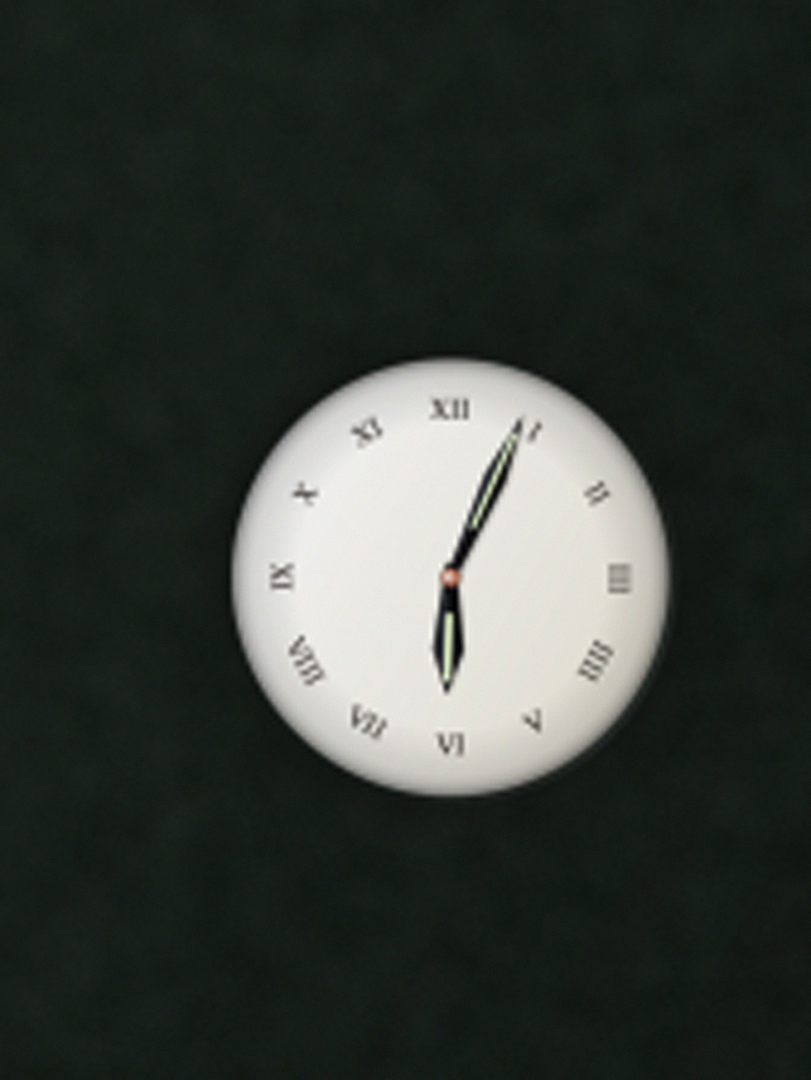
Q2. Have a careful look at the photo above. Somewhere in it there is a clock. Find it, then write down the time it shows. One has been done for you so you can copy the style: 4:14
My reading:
6:04
